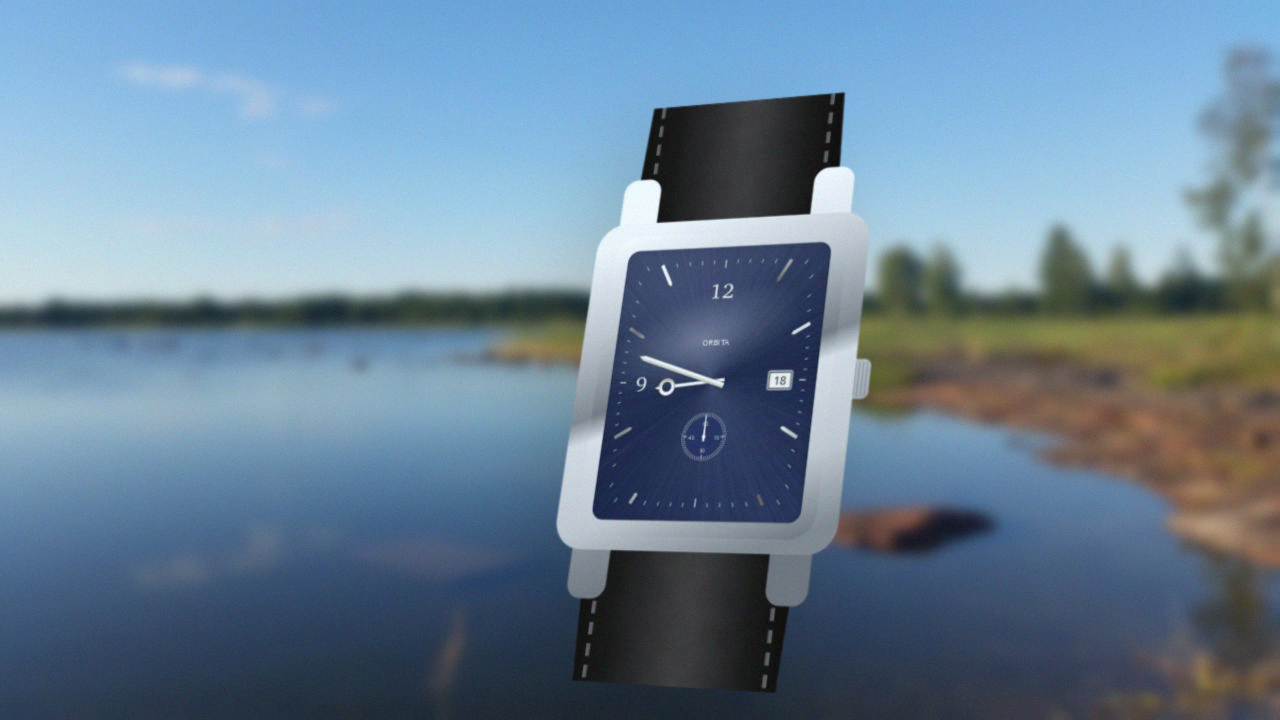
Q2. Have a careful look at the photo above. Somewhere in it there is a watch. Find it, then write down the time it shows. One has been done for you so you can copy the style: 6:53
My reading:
8:48
